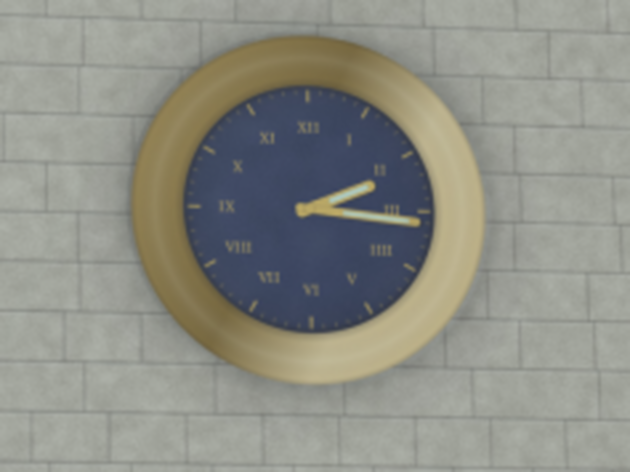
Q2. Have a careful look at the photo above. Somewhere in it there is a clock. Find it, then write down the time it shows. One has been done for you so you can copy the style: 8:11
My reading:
2:16
